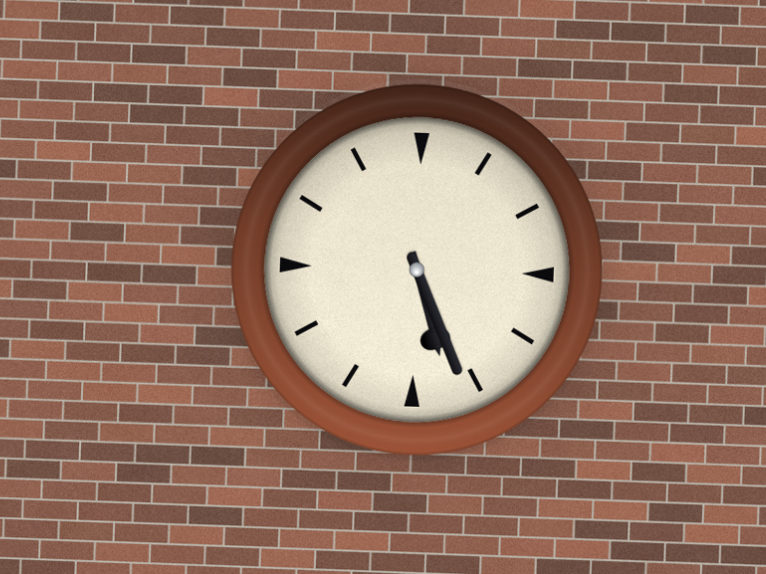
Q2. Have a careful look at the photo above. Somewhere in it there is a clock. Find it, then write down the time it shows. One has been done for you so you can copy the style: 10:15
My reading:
5:26
